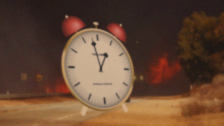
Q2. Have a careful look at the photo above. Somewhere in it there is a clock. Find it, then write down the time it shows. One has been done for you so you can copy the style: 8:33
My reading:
12:58
